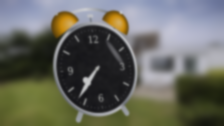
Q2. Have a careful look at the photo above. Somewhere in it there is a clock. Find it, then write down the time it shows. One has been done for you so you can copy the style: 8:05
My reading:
7:37
